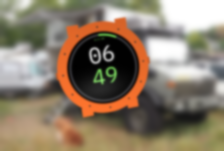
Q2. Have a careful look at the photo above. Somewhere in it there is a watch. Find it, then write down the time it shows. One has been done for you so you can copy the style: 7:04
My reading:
6:49
